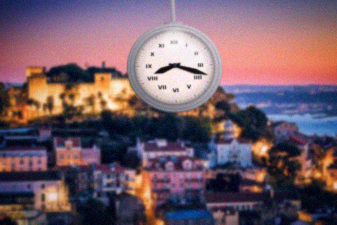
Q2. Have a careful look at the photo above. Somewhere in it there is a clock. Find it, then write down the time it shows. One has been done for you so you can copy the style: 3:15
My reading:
8:18
